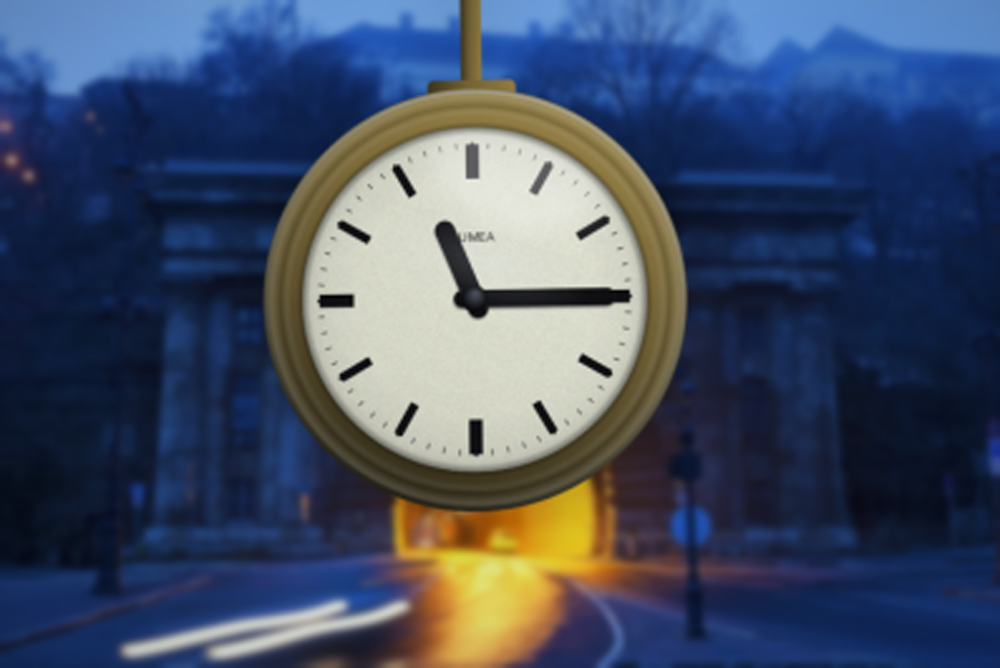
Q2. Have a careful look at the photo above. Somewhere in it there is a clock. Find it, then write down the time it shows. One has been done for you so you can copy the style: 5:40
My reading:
11:15
